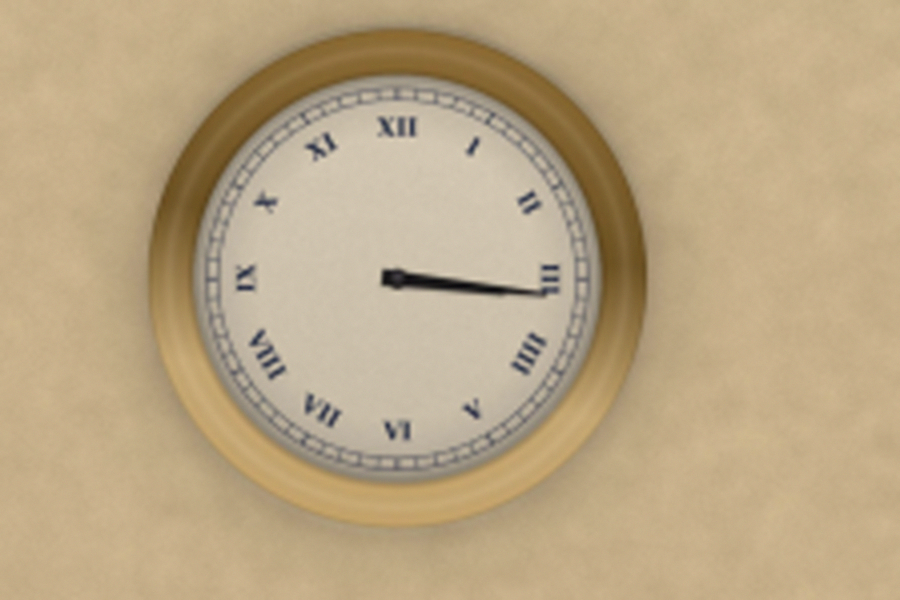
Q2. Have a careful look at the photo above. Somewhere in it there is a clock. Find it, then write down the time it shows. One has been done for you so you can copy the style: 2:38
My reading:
3:16
